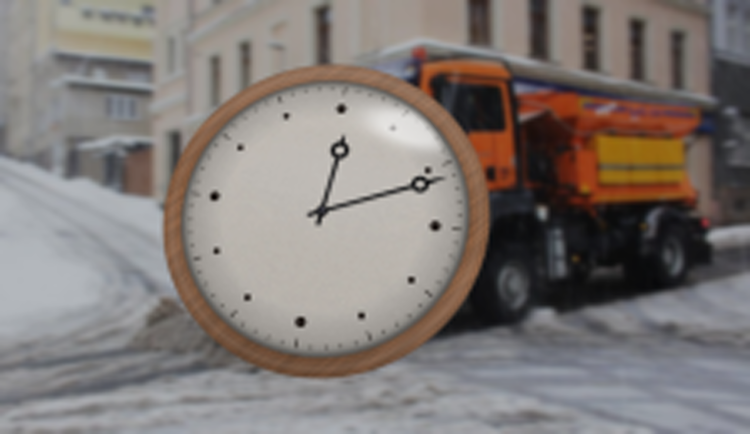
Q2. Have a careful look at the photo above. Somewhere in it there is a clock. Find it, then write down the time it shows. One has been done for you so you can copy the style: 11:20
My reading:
12:11
